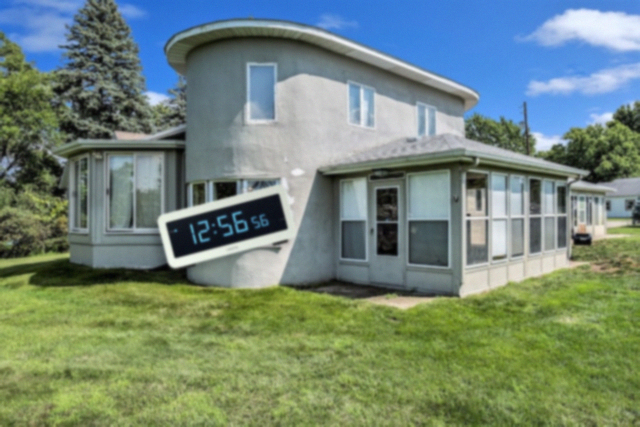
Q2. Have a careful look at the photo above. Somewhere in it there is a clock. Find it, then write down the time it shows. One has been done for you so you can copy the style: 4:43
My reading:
12:56
